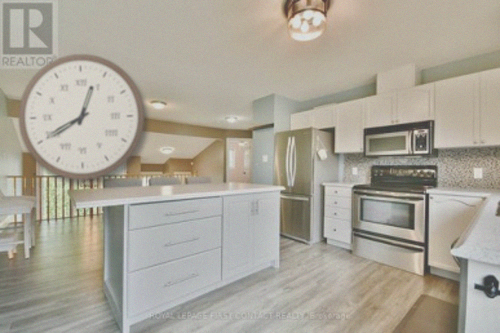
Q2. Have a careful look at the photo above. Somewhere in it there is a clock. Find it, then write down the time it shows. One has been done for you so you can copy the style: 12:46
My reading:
12:40
